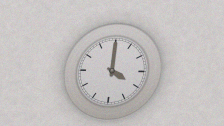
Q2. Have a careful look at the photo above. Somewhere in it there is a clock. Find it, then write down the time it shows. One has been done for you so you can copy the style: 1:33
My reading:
4:00
